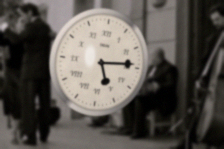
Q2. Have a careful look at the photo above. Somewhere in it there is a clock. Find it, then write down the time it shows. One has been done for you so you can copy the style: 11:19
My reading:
5:14
